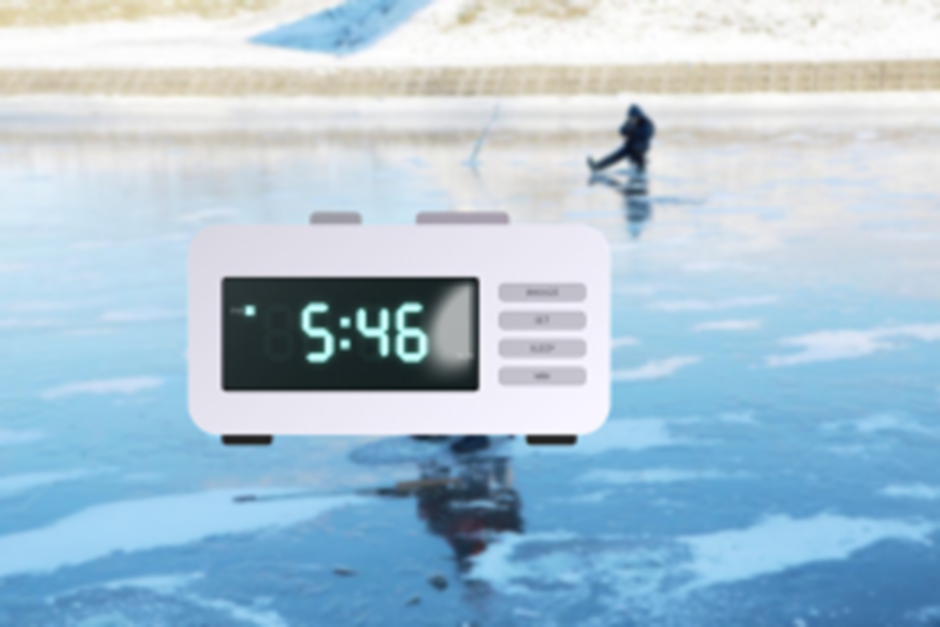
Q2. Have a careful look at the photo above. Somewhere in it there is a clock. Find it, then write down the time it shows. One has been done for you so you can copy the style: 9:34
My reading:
5:46
